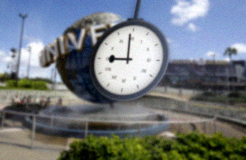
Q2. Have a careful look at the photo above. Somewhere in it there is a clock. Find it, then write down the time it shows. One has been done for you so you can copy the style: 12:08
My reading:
8:59
